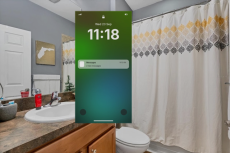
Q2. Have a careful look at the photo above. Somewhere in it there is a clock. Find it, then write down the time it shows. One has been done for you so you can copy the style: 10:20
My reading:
11:18
